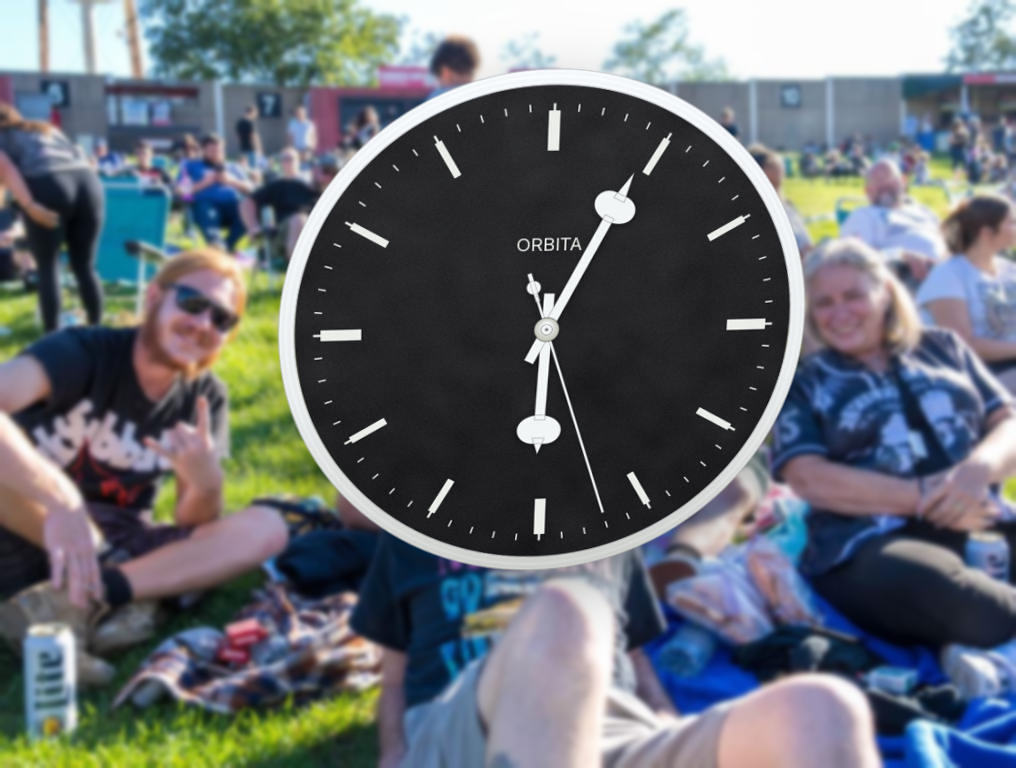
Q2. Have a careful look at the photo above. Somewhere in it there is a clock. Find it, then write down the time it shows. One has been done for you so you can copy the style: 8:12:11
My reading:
6:04:27
